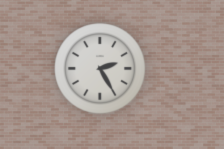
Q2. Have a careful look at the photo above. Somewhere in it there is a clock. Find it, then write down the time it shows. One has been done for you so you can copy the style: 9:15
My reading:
2:25
